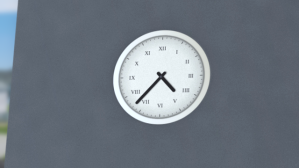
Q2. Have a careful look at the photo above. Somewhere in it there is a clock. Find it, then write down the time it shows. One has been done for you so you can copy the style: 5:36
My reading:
4:37
